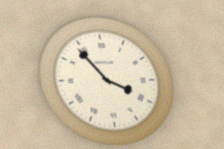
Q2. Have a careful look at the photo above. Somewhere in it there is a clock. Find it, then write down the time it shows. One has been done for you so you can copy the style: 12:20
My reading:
3:54
